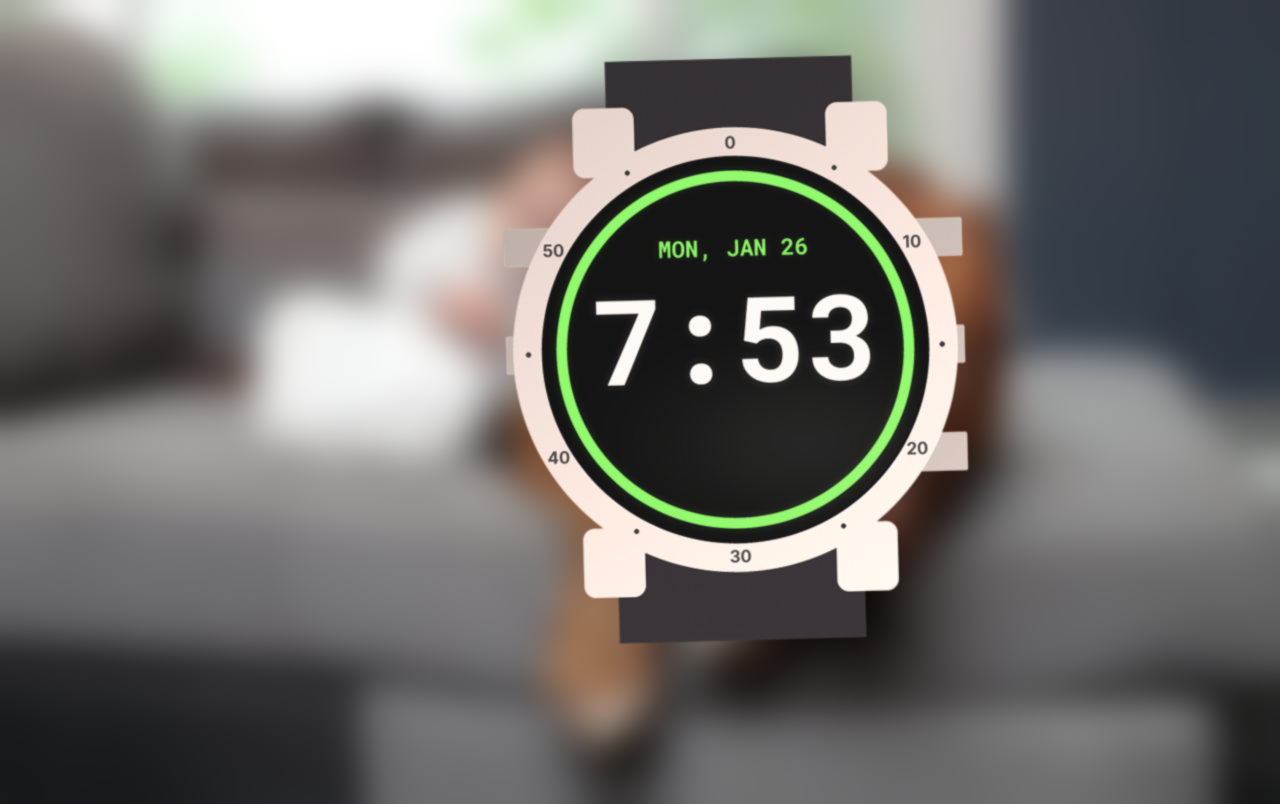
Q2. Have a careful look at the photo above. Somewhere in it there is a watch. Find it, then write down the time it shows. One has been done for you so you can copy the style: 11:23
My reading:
7:53
